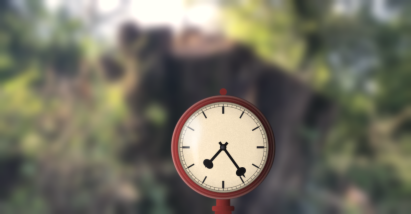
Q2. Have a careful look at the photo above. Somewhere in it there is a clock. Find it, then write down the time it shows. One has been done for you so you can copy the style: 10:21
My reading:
7:24
